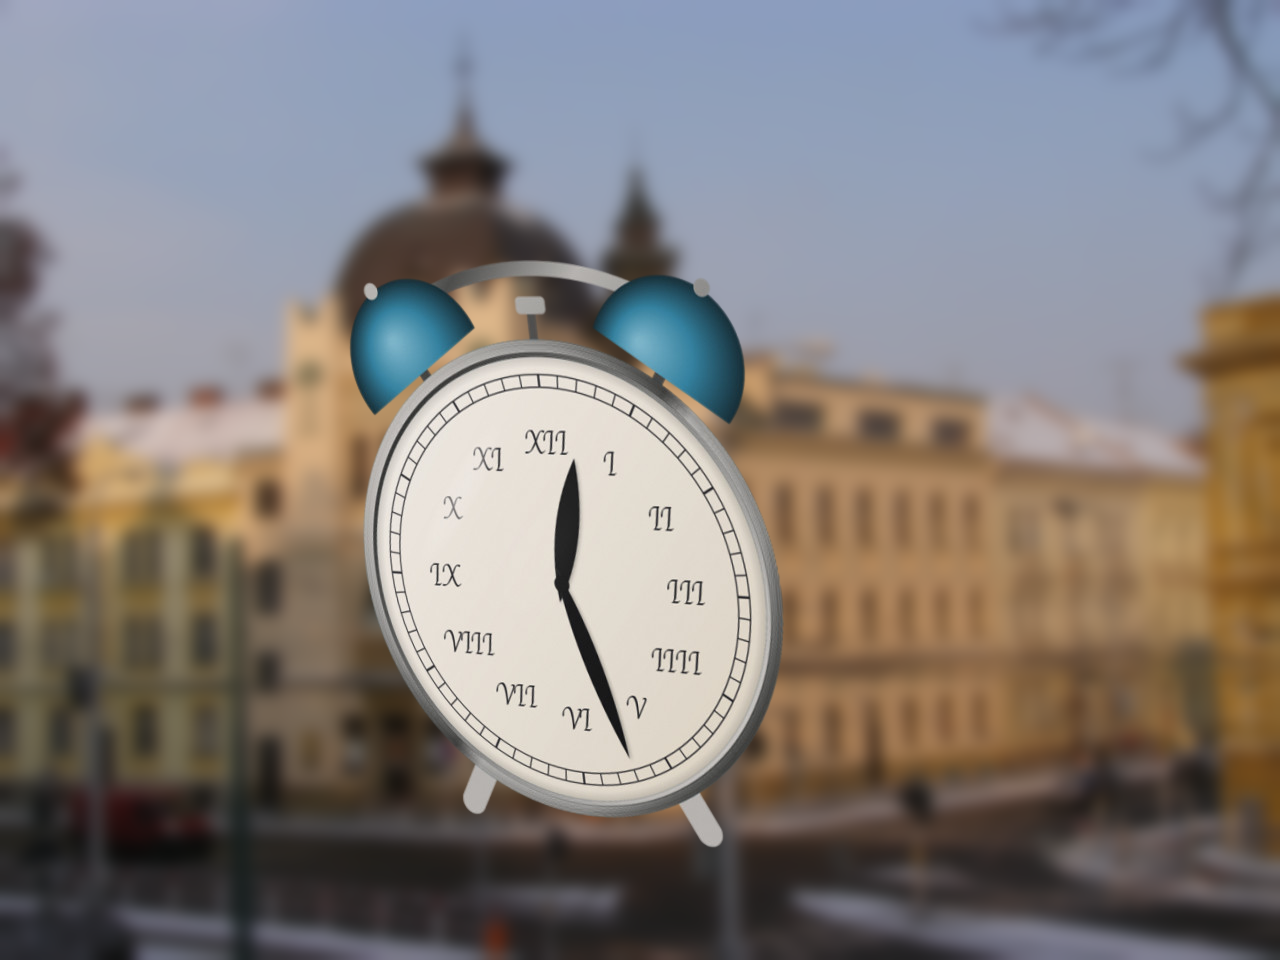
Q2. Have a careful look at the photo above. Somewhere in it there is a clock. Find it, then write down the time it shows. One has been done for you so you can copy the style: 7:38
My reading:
12:27
